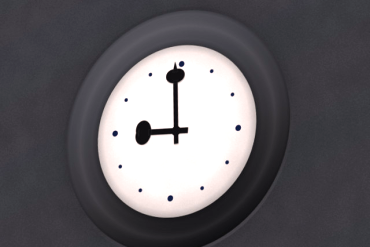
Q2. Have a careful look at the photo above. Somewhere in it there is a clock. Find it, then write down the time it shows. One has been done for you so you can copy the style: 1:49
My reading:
8:59
